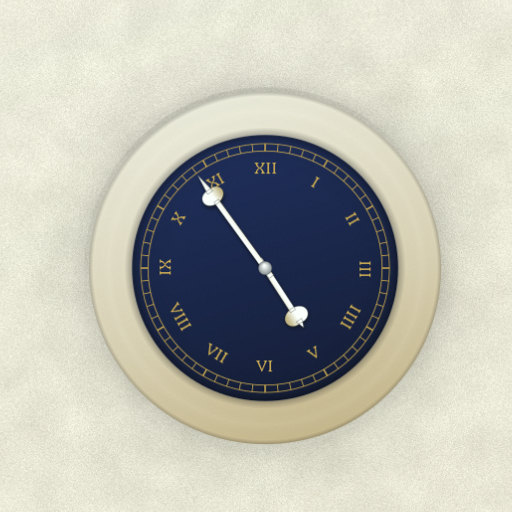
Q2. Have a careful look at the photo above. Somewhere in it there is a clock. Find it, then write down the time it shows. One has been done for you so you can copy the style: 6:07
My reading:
4:54
